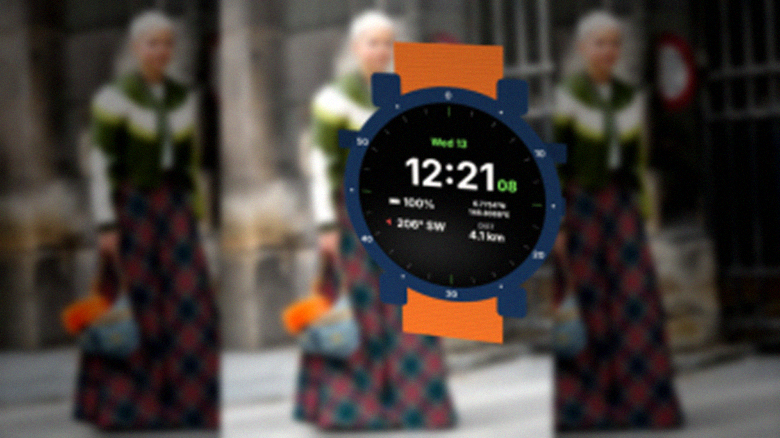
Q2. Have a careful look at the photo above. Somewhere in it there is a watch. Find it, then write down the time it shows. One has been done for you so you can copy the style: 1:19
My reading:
12:21
